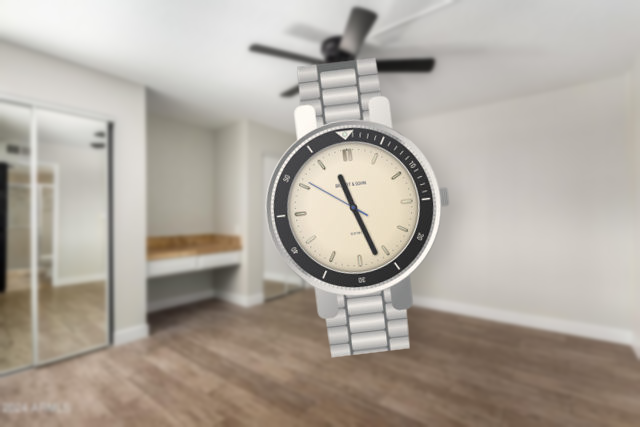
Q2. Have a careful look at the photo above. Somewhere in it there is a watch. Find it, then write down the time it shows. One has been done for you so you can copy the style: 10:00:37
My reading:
11:26:51
